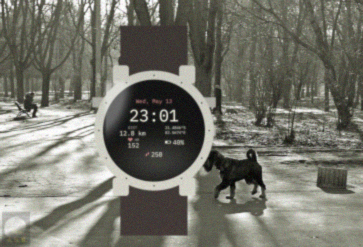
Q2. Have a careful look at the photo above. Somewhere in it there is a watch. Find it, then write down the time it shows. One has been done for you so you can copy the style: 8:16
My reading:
23:01
